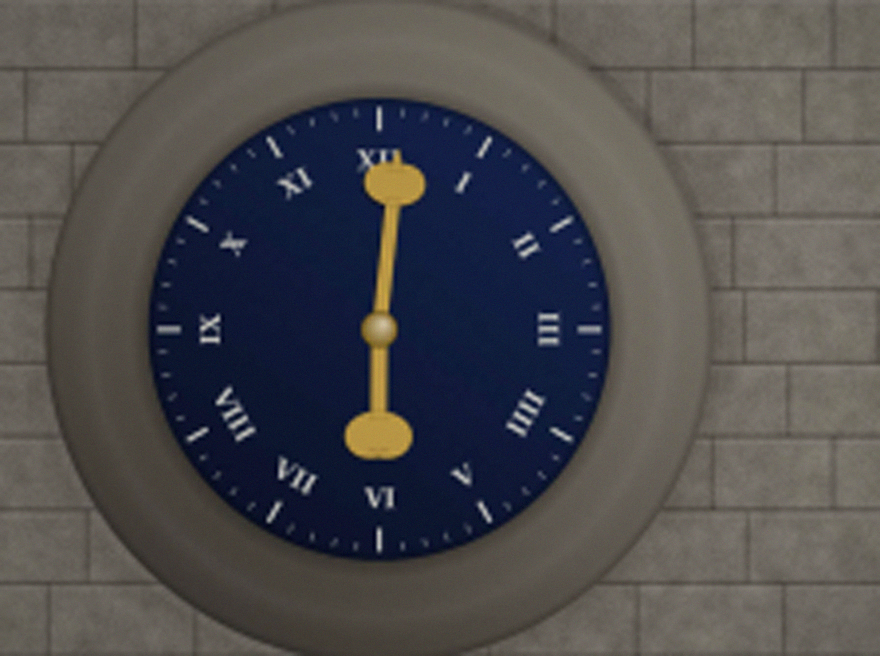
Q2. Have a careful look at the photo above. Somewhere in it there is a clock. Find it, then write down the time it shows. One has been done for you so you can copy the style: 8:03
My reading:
6:01
